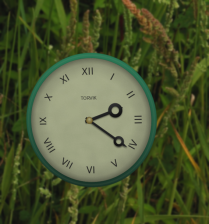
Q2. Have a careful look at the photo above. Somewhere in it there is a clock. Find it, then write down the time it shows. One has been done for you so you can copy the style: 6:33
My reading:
2:21
